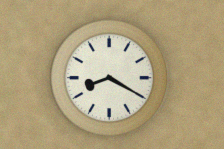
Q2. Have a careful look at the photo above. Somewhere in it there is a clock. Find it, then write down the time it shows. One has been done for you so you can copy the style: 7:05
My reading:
8:20
